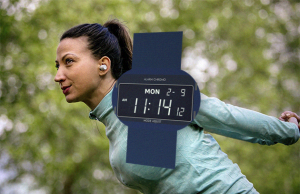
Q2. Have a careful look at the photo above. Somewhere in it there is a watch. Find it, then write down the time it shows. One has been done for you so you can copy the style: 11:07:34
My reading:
11:14:12
